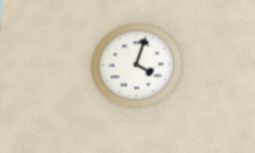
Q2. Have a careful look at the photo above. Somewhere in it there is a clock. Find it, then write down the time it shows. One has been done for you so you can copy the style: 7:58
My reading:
4:03
